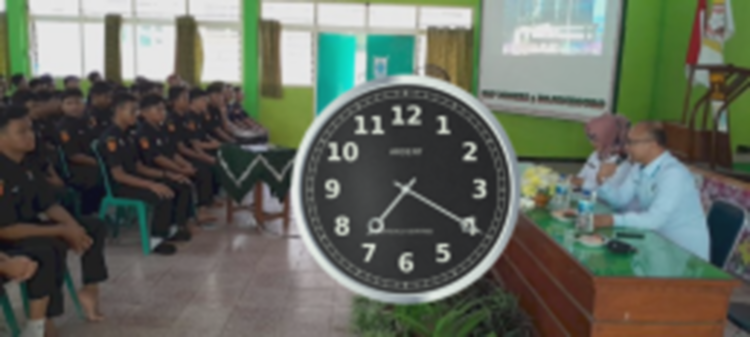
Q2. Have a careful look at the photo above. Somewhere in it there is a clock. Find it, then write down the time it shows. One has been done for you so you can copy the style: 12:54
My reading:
7:20
